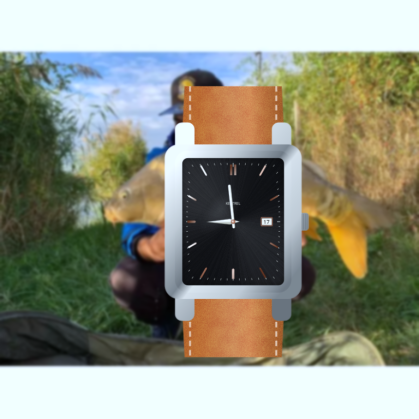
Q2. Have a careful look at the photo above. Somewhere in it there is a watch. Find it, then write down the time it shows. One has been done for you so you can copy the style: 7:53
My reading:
8:59
